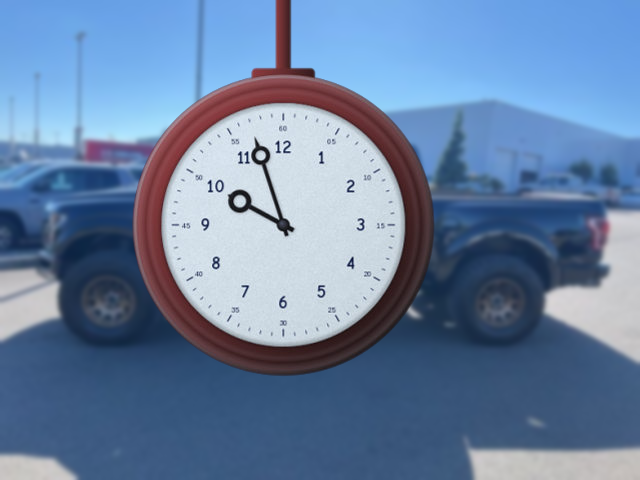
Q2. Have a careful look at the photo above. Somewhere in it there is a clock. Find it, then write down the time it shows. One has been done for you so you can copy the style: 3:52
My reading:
9:57
